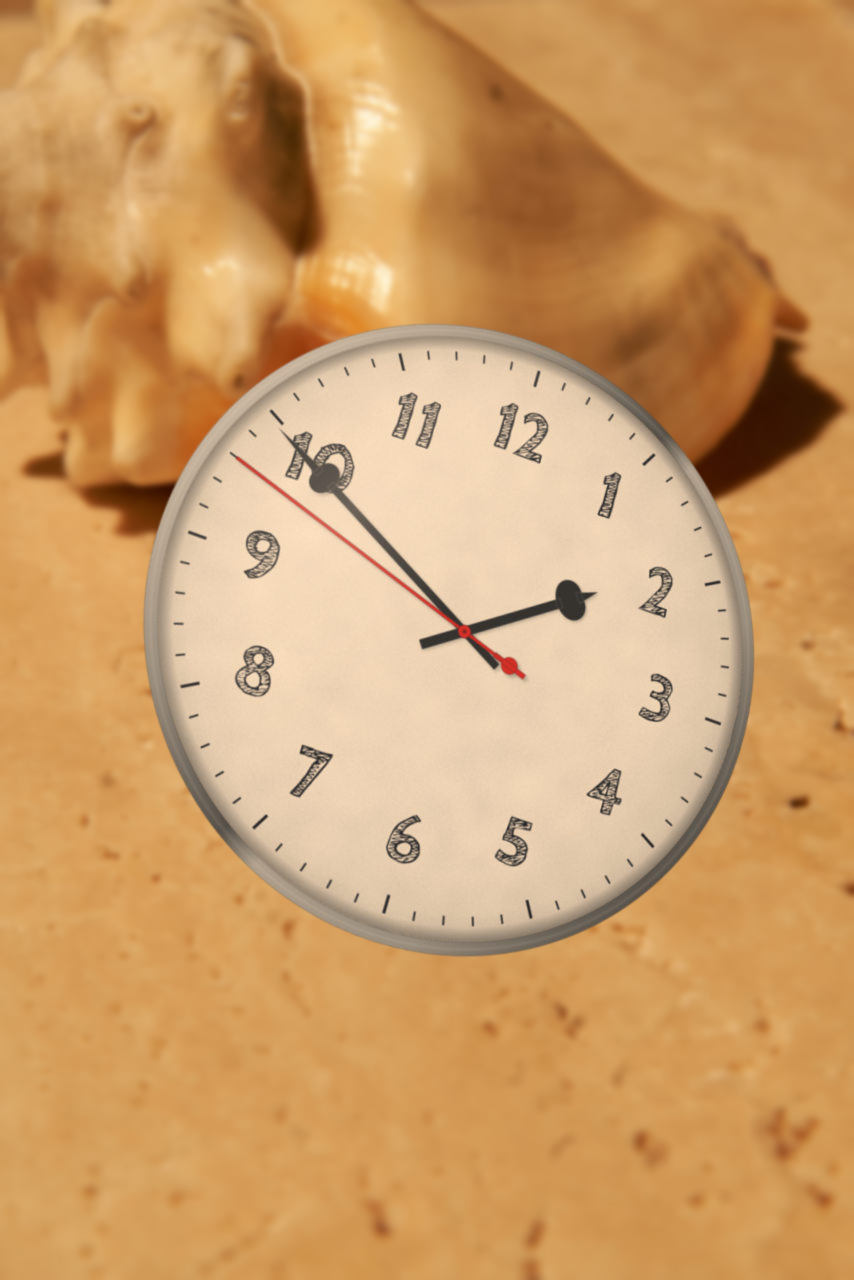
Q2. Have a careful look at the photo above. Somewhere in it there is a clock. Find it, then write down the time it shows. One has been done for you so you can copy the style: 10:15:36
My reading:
1:49:48
